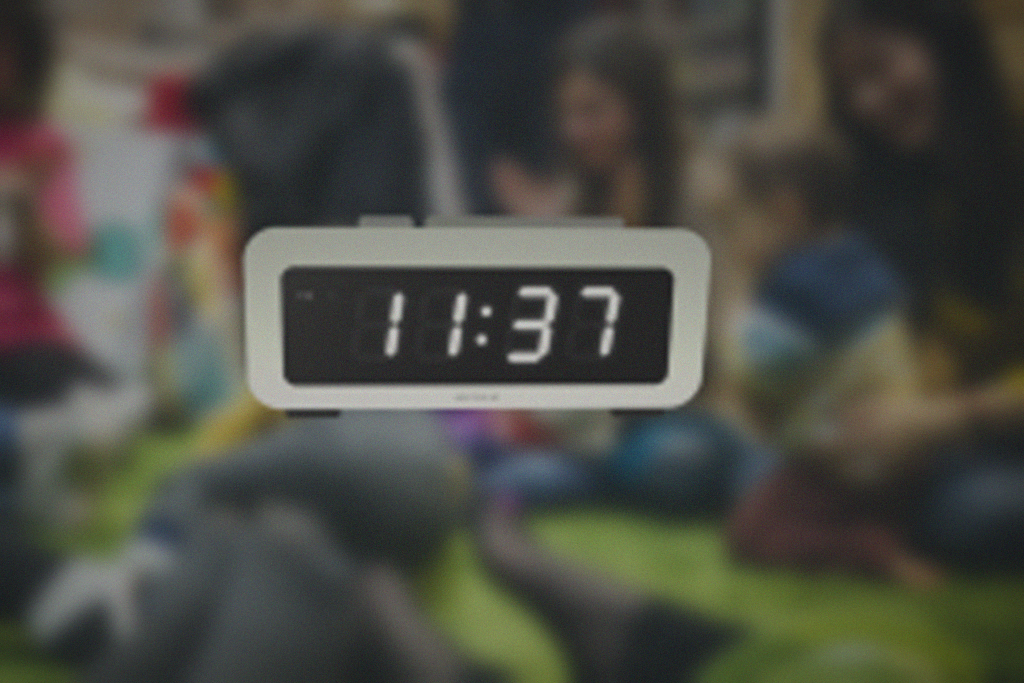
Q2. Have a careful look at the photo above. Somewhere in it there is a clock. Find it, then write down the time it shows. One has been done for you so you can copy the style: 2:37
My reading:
11:37
